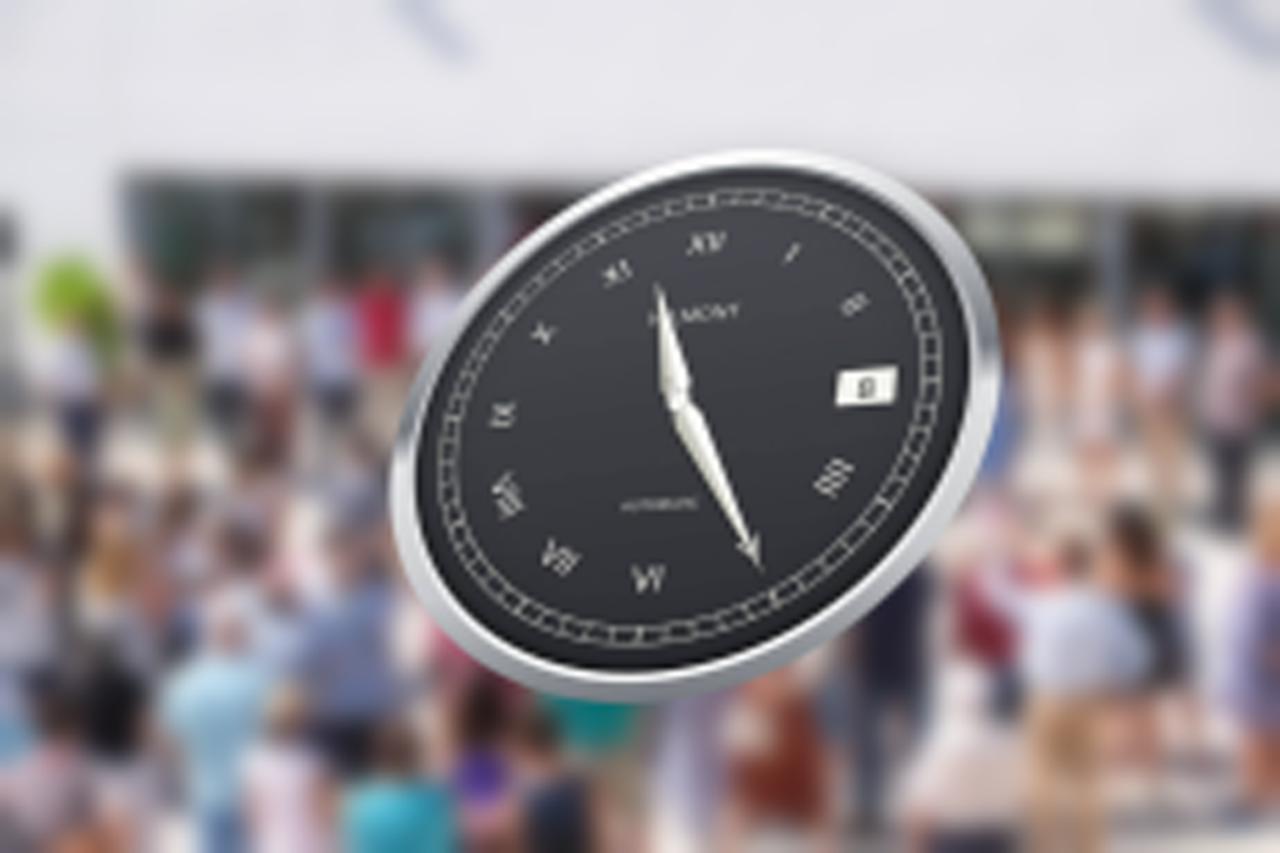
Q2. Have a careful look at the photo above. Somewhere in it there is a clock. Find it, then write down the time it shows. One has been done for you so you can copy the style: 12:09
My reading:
11:25
